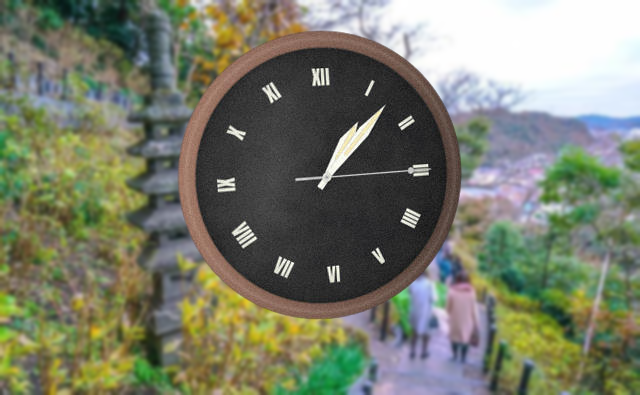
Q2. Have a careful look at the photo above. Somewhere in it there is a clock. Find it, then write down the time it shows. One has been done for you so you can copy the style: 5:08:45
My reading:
1:07:15
